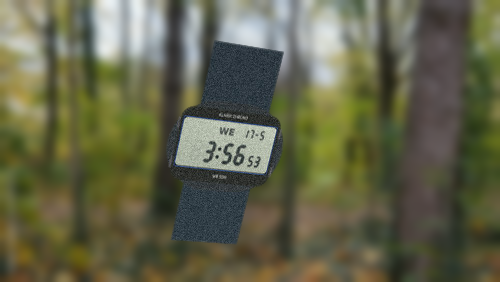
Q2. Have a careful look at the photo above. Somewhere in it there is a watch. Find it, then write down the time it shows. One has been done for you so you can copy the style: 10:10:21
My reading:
3:56:53
